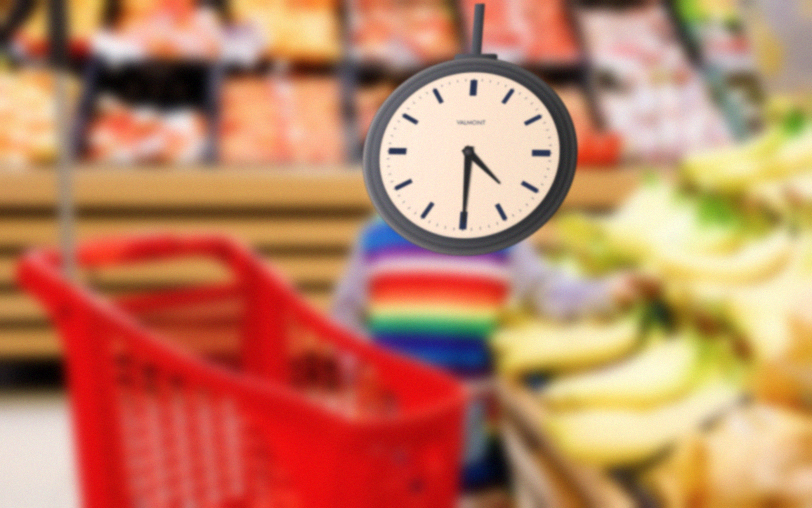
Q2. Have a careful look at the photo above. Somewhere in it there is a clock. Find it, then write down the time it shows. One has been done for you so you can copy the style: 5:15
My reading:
4:30
